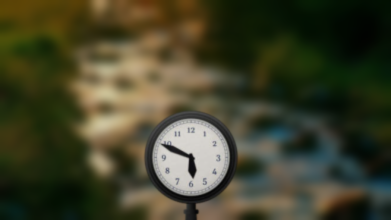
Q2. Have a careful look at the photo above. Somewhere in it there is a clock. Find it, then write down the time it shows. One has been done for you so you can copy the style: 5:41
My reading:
5:49
